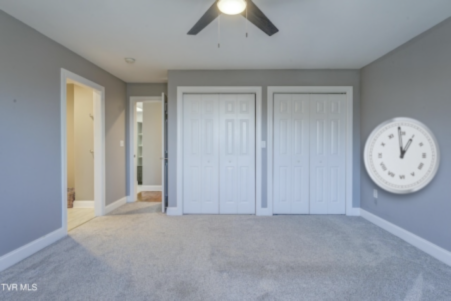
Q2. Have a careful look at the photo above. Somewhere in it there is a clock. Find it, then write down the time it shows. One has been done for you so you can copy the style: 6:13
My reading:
12:59
